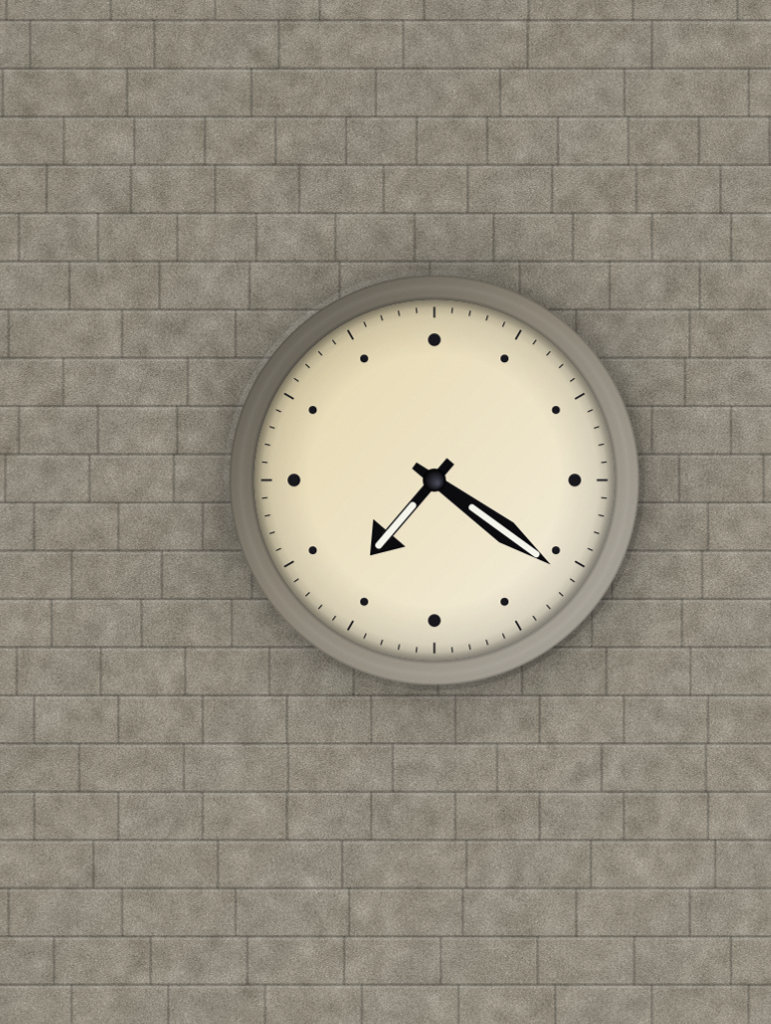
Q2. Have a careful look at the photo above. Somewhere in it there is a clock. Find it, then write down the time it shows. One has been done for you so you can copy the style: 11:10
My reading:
7:21
